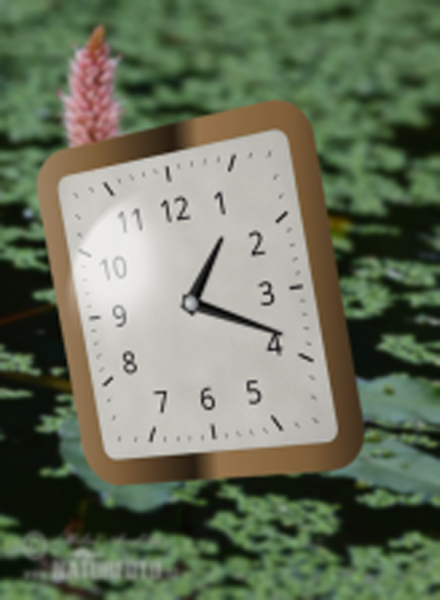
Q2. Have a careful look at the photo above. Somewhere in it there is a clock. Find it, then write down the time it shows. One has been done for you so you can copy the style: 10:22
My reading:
1:19
